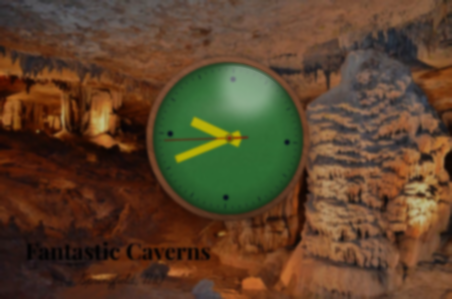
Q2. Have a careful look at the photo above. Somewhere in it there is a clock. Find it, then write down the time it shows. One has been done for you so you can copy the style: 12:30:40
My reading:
9:40:44
